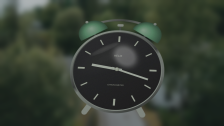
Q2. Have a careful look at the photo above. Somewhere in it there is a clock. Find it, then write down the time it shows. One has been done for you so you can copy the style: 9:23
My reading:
9:18
